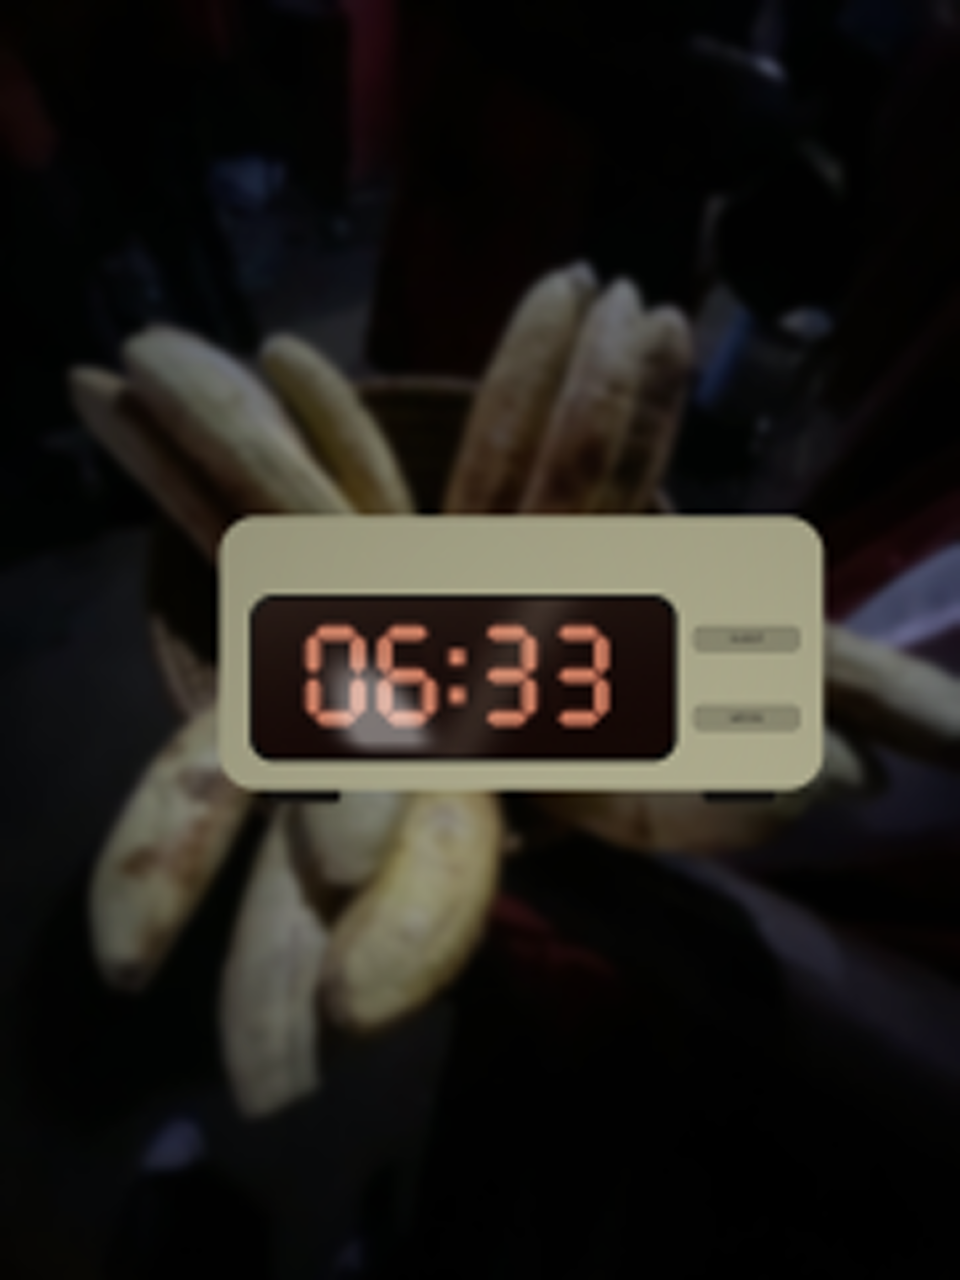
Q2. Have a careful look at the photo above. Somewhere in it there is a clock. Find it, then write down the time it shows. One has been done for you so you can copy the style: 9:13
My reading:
6:33
